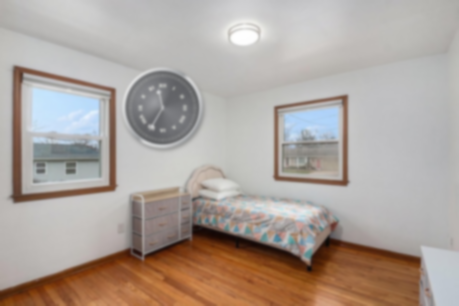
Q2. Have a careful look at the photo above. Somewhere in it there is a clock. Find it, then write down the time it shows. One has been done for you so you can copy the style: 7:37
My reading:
11:35
